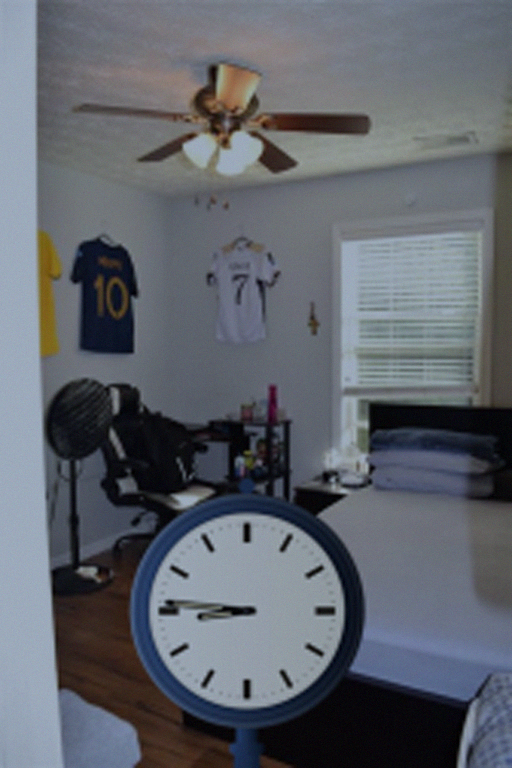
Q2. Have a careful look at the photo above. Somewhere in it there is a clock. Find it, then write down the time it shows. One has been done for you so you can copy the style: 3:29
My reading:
8:46
